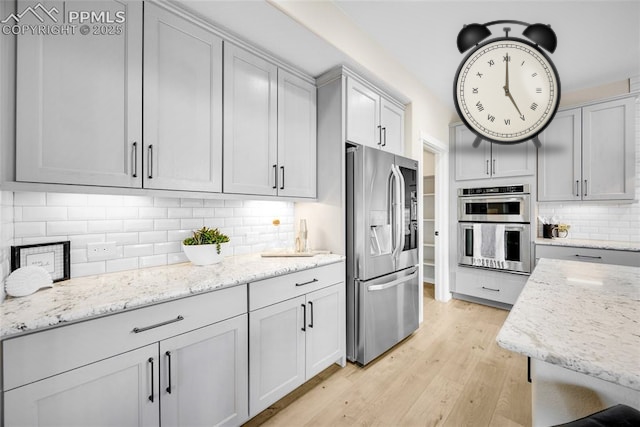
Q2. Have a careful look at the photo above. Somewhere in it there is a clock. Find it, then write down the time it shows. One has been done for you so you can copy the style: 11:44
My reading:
5:00
